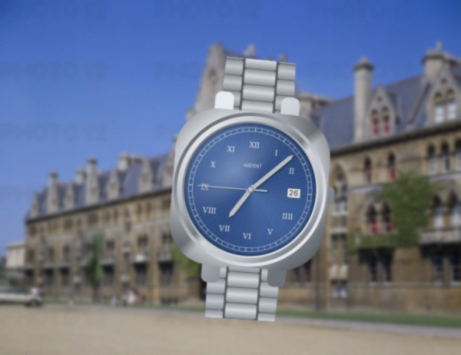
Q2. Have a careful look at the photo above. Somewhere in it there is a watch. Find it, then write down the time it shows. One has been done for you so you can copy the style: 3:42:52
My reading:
7:07:45
